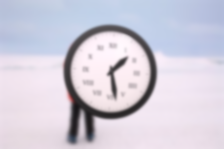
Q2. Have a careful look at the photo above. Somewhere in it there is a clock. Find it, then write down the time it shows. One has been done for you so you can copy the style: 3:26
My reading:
1:28
